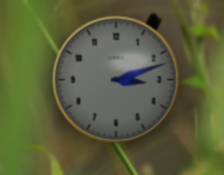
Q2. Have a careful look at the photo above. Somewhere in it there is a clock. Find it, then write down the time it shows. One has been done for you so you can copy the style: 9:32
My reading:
3:12
